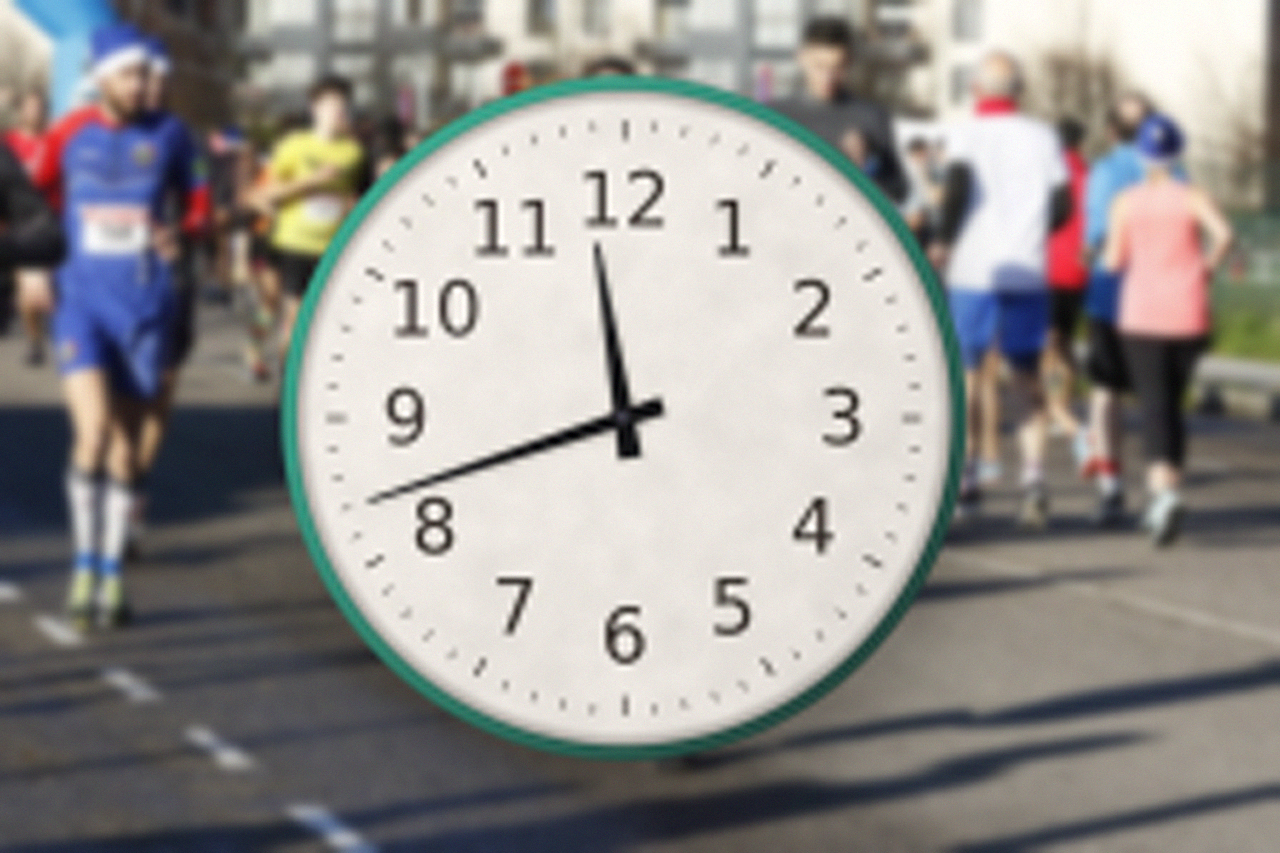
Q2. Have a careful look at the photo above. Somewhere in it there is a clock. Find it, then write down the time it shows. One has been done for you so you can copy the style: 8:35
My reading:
11:42
